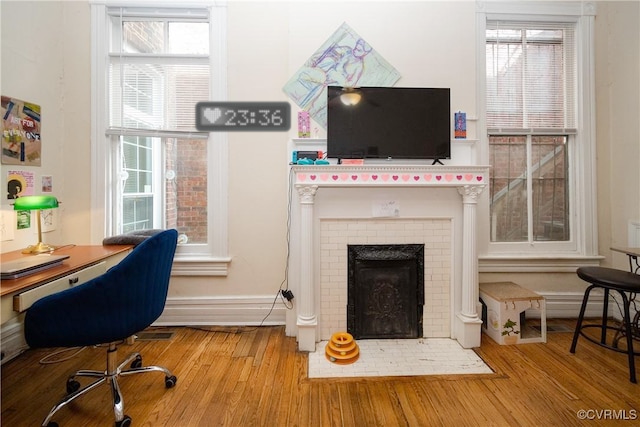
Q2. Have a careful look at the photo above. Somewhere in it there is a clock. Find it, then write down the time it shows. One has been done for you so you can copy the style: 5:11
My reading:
23:36
